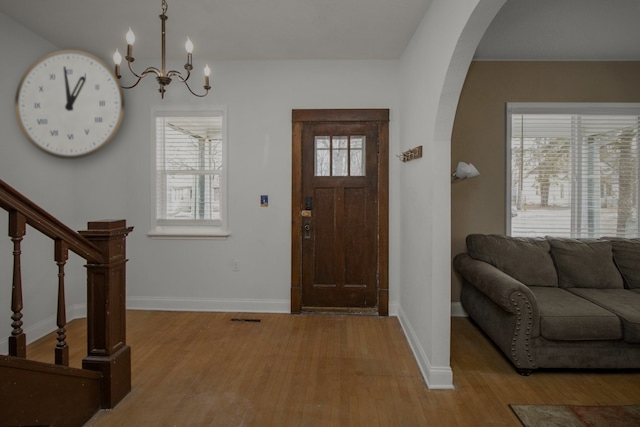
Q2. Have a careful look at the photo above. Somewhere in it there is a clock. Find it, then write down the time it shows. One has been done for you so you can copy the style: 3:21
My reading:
12:59
